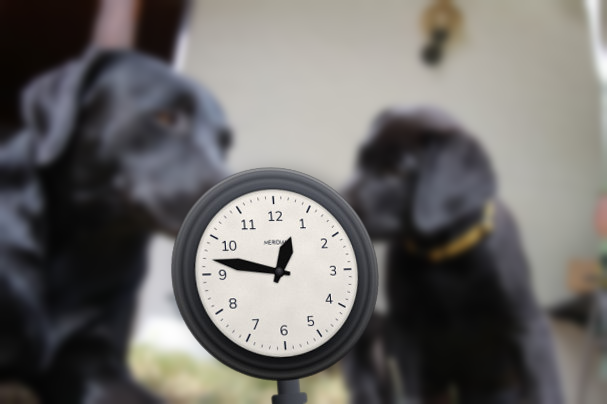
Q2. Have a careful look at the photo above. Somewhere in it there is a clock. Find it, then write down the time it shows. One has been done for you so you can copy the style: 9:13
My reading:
12:47
